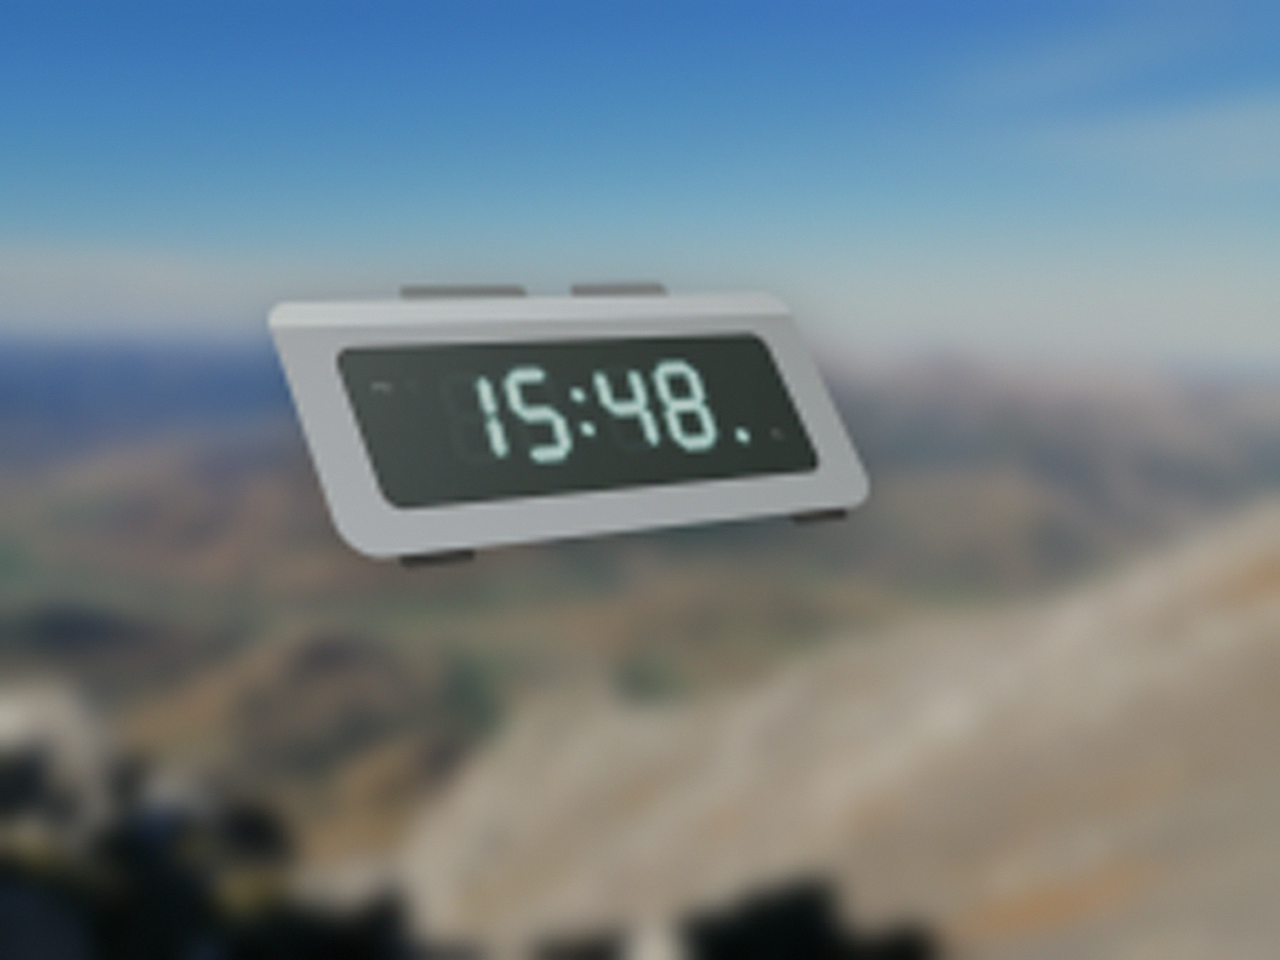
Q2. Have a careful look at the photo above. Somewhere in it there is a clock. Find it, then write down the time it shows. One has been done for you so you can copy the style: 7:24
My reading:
15:48
